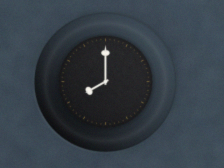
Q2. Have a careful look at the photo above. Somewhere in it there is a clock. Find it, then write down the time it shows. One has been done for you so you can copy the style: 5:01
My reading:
8:00
